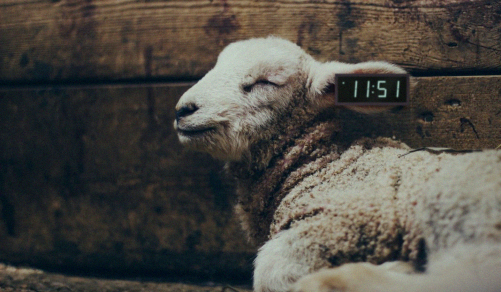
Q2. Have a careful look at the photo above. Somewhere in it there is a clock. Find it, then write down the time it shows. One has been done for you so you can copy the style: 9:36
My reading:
11:51
